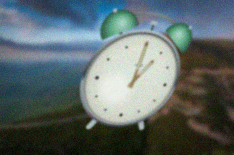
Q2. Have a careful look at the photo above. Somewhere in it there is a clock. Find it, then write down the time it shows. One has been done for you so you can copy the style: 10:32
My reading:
1:00
